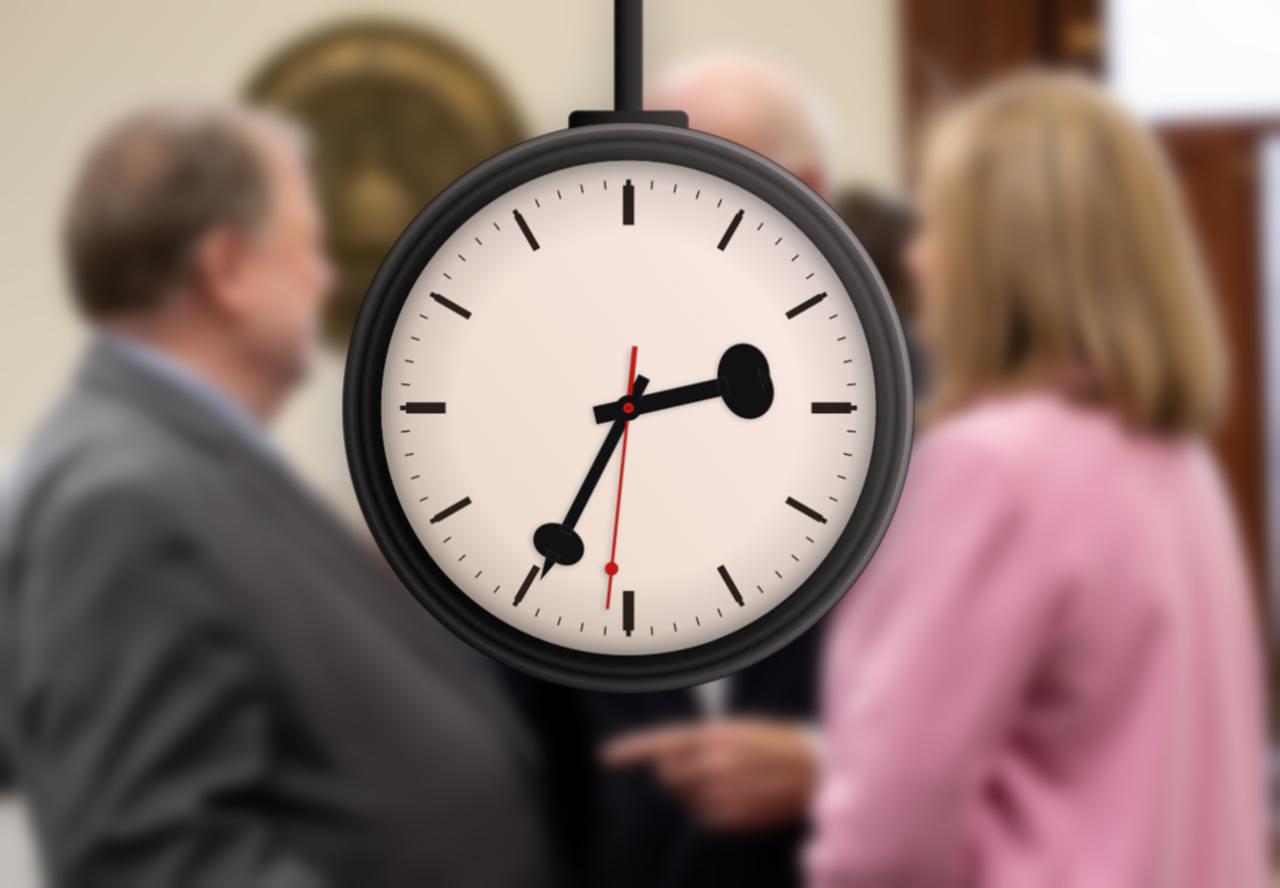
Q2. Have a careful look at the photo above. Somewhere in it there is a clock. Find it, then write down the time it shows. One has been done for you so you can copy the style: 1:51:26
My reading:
2:34:31
